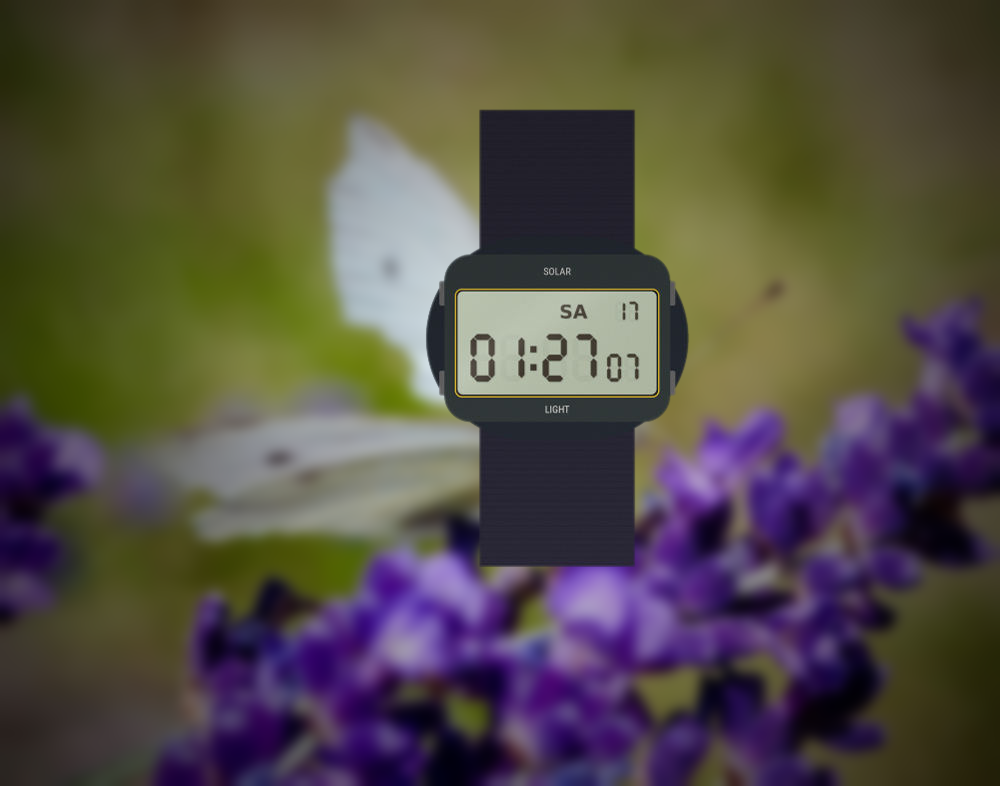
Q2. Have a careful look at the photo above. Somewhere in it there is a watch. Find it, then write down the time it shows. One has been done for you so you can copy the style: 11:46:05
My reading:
1:27:07
